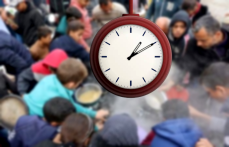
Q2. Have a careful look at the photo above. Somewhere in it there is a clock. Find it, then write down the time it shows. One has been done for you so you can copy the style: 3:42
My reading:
1:10
